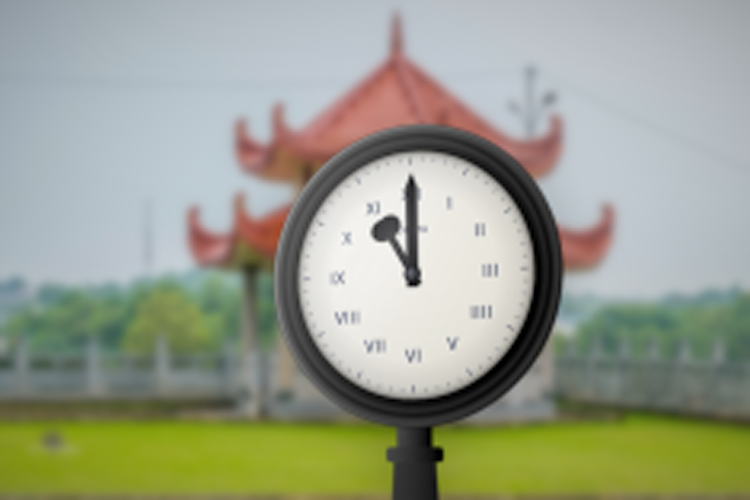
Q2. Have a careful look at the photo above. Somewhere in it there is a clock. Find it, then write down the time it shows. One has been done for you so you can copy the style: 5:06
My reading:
11:00
